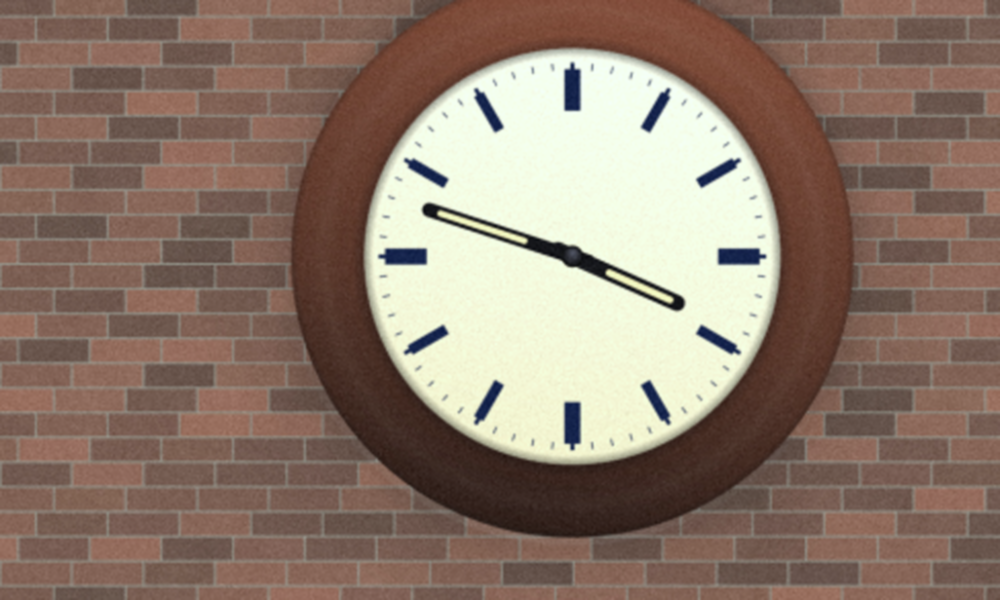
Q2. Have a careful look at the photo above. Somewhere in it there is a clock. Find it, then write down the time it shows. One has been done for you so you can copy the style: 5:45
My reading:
3:48
